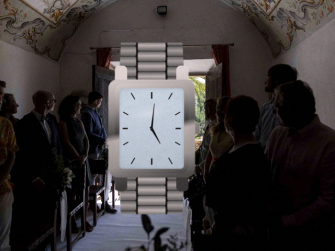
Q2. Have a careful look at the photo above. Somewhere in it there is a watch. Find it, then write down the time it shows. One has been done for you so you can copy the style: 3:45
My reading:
5:01
